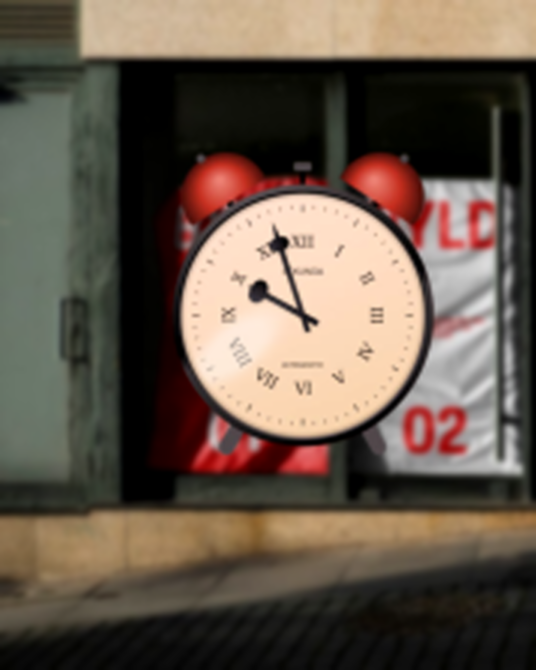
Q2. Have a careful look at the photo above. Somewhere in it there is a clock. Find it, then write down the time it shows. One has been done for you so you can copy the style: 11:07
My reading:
9:57
